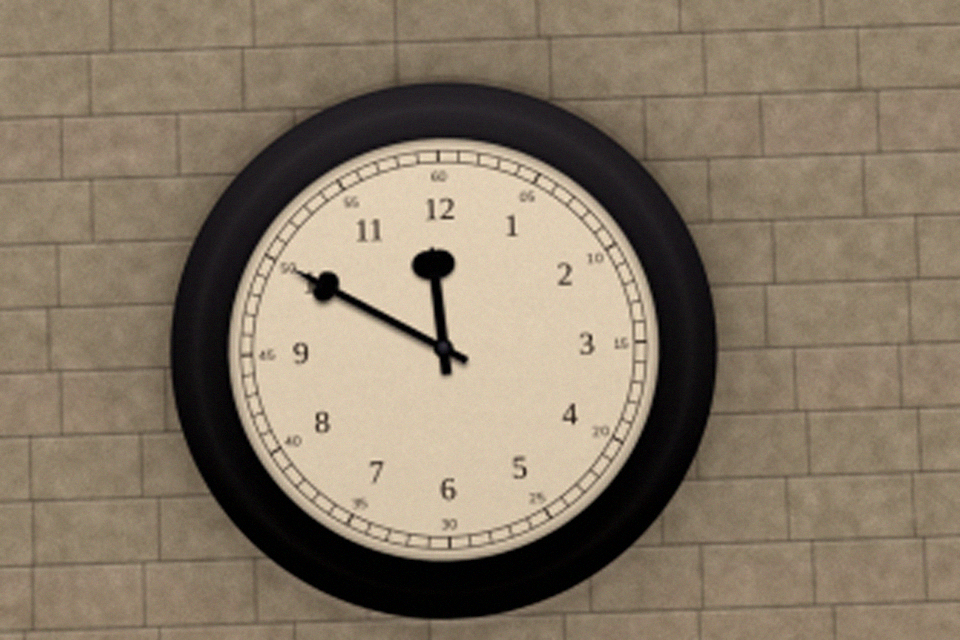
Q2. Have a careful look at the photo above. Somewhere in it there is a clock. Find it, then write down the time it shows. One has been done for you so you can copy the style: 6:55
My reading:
11:50
